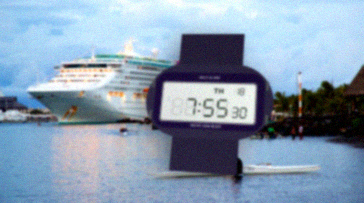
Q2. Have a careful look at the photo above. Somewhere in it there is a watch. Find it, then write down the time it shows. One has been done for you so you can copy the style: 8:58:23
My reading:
7:55:30
